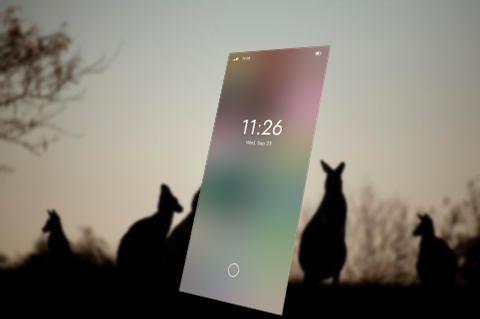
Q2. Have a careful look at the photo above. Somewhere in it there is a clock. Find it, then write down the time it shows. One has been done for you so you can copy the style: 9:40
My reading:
11:26
